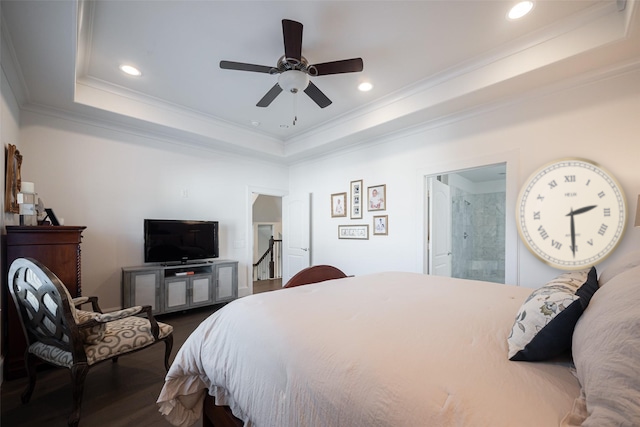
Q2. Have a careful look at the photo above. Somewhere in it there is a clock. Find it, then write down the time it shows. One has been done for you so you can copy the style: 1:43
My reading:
2:30
